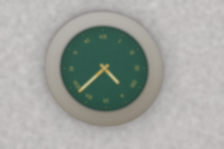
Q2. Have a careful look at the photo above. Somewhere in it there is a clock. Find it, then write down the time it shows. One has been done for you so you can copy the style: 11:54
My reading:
4:38
